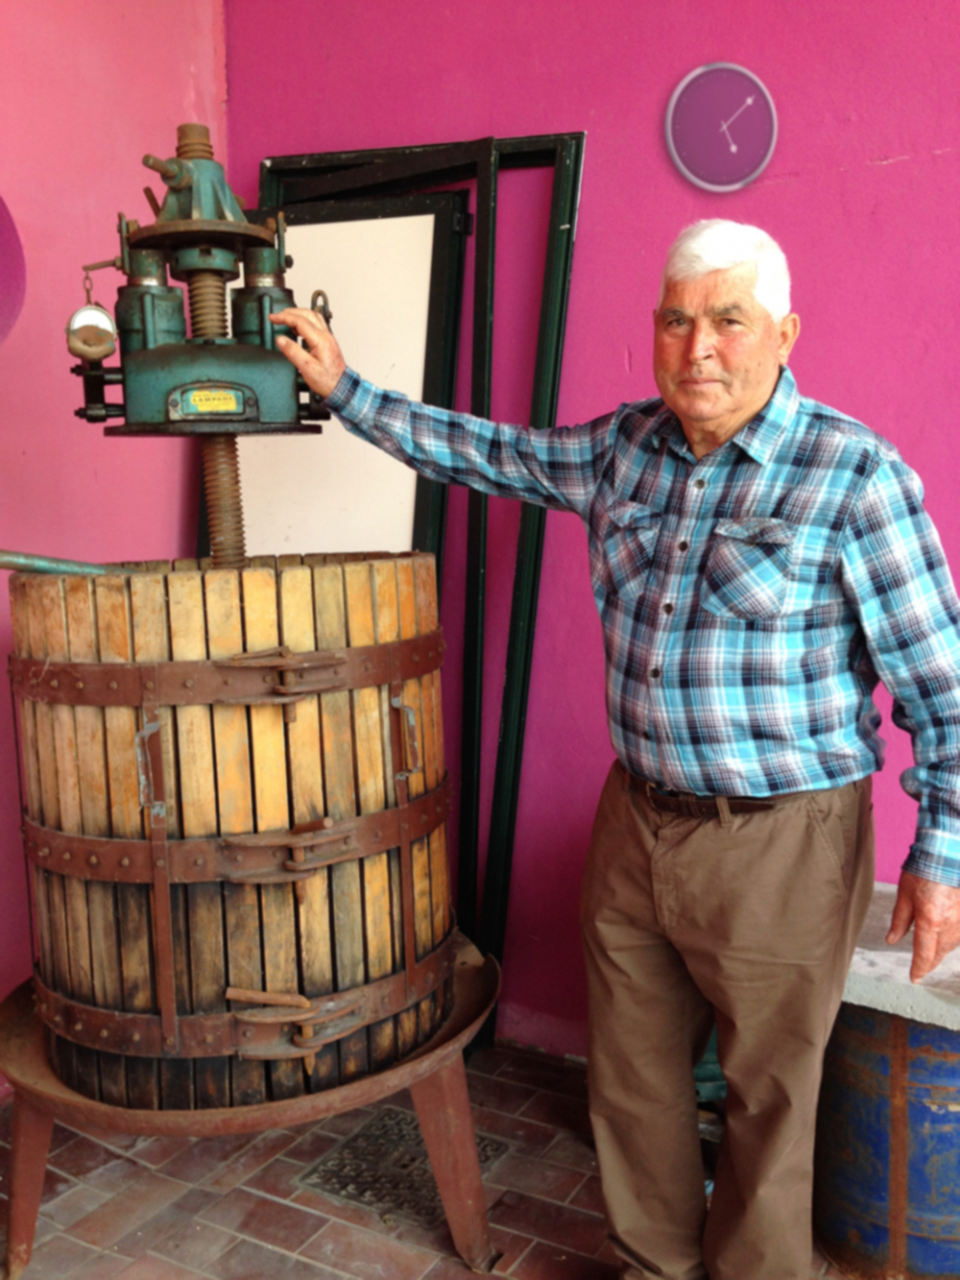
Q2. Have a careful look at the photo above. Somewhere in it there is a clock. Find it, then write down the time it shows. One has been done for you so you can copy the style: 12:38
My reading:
5:08
